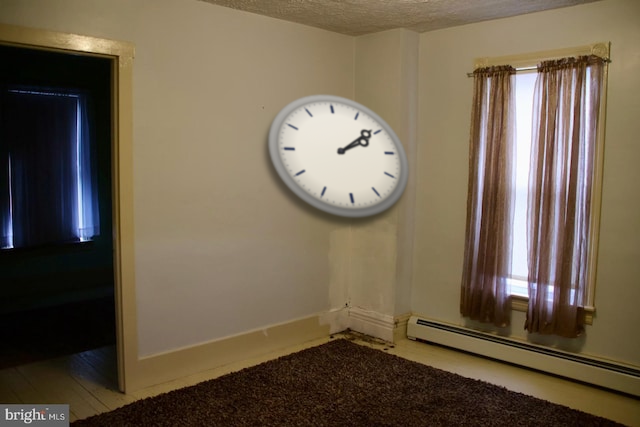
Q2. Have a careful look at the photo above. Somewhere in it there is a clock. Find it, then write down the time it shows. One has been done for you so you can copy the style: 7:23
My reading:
2:09
